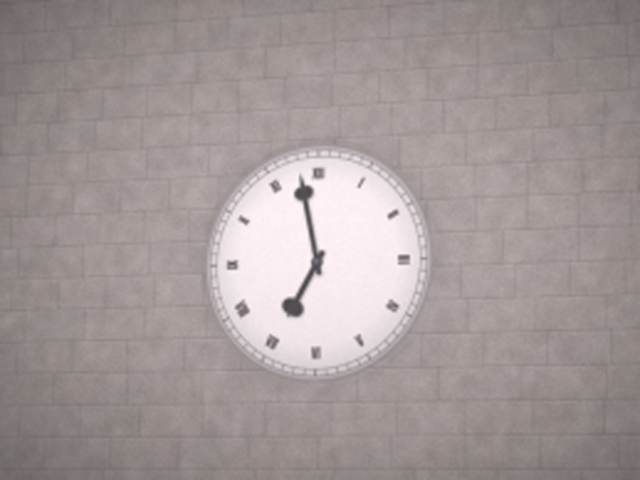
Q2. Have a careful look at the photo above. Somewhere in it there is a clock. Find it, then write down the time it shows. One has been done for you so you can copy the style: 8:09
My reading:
6:58
